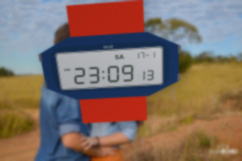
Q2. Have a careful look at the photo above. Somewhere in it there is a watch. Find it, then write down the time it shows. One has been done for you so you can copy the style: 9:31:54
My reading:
23:09:13
